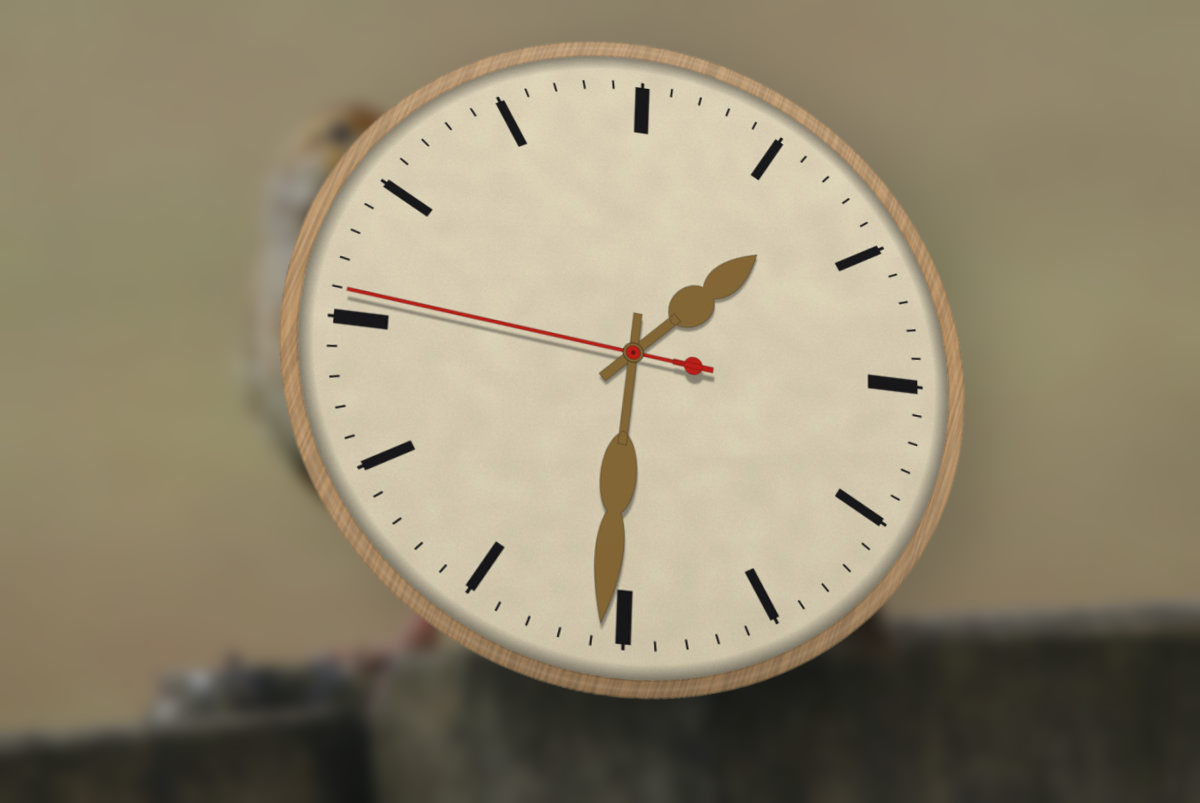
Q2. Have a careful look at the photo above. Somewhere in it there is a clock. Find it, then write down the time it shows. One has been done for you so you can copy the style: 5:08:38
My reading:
1:30:46
